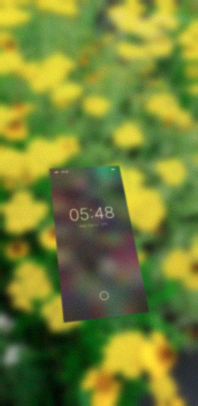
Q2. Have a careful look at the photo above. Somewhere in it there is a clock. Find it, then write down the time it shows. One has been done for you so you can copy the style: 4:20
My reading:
5:48
